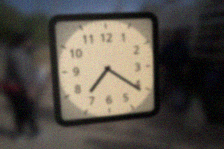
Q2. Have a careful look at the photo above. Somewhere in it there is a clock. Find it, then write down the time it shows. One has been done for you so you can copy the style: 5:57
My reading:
7:21
